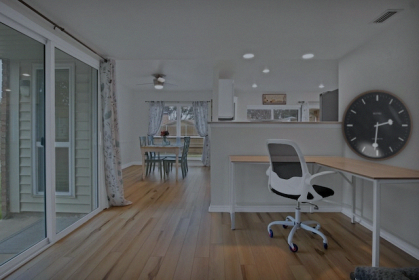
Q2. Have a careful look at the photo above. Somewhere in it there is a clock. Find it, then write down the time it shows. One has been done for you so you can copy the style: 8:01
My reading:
2:31
